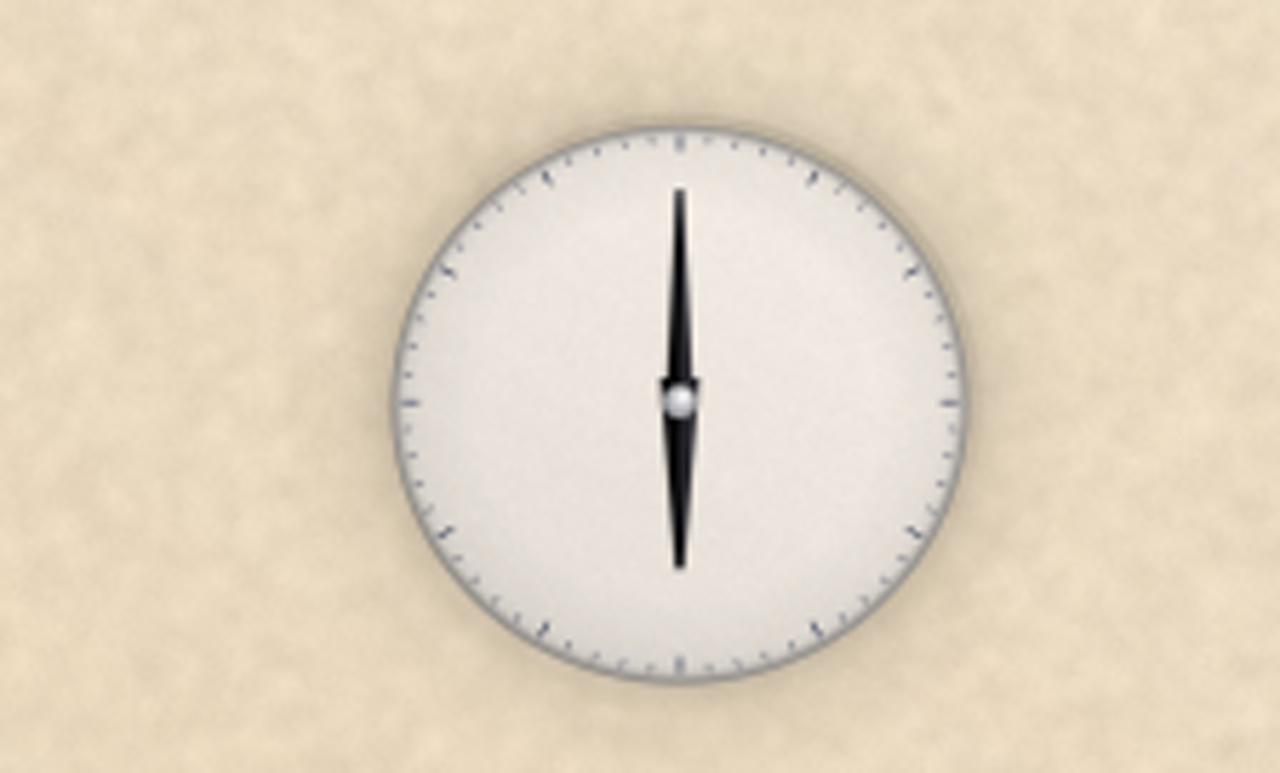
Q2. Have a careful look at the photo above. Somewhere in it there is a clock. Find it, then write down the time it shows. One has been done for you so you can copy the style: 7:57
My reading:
6:00
